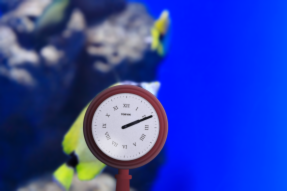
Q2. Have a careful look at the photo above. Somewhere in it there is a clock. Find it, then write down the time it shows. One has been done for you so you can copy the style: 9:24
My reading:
2:11
